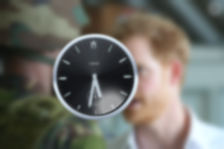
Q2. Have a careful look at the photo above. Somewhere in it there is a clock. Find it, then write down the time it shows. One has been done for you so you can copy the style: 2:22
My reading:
5:32
